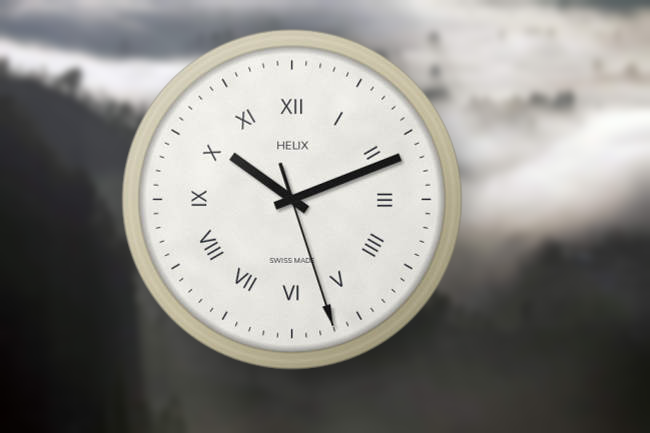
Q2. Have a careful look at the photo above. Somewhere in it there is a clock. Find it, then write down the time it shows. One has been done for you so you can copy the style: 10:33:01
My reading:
10:11:27
